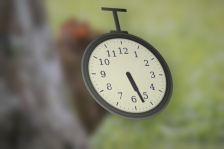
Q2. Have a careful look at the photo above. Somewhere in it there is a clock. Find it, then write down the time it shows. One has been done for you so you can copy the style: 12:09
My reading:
5:27
